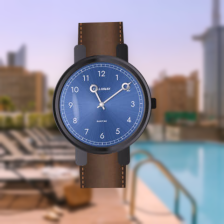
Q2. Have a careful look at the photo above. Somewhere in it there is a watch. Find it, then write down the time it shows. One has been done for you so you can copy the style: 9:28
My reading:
11:09
